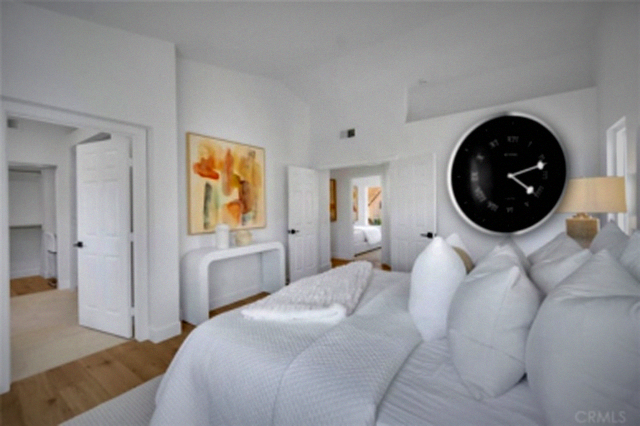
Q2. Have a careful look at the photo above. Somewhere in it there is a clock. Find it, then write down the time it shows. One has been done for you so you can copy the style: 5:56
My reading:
4:12
